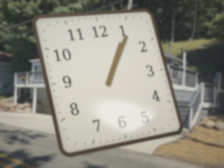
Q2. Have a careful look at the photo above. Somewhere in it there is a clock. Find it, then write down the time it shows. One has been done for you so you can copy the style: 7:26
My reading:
1:06
